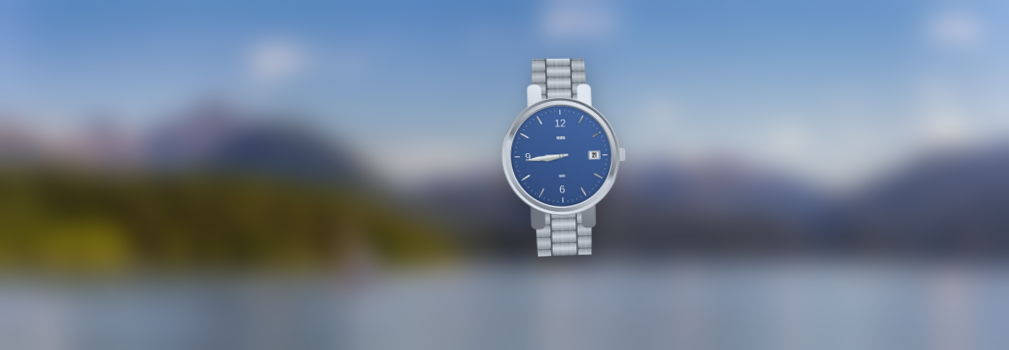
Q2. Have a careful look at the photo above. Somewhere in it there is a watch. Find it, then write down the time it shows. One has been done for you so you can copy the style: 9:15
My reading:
8:44
